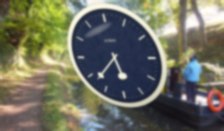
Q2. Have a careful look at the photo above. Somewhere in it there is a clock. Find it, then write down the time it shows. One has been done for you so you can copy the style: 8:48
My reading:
5:38
